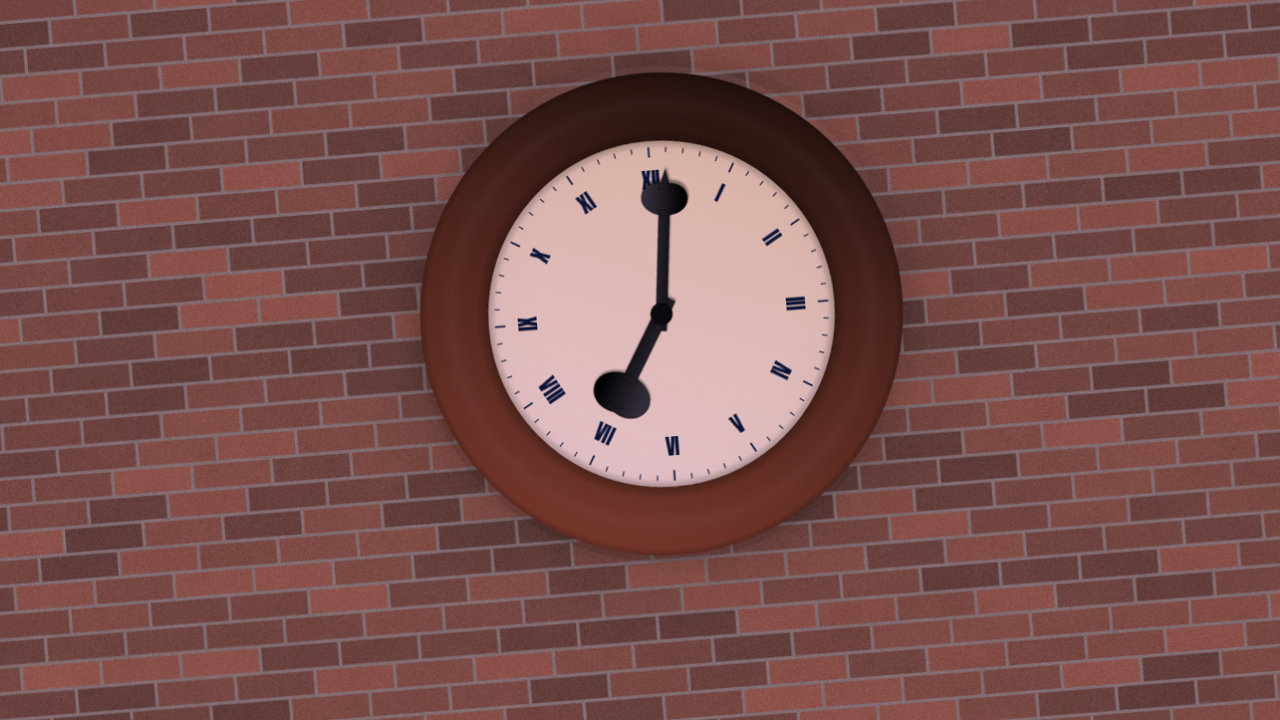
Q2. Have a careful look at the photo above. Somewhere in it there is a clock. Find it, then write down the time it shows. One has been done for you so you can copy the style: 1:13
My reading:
7:01
